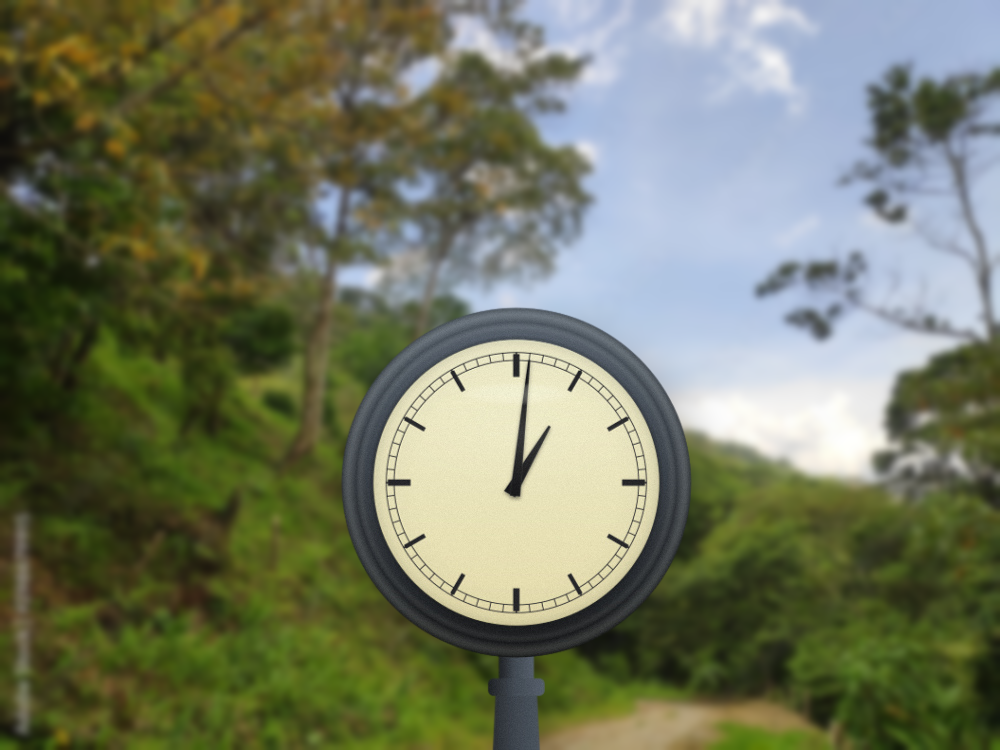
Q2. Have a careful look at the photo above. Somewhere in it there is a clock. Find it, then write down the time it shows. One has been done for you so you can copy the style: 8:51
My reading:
1:01
